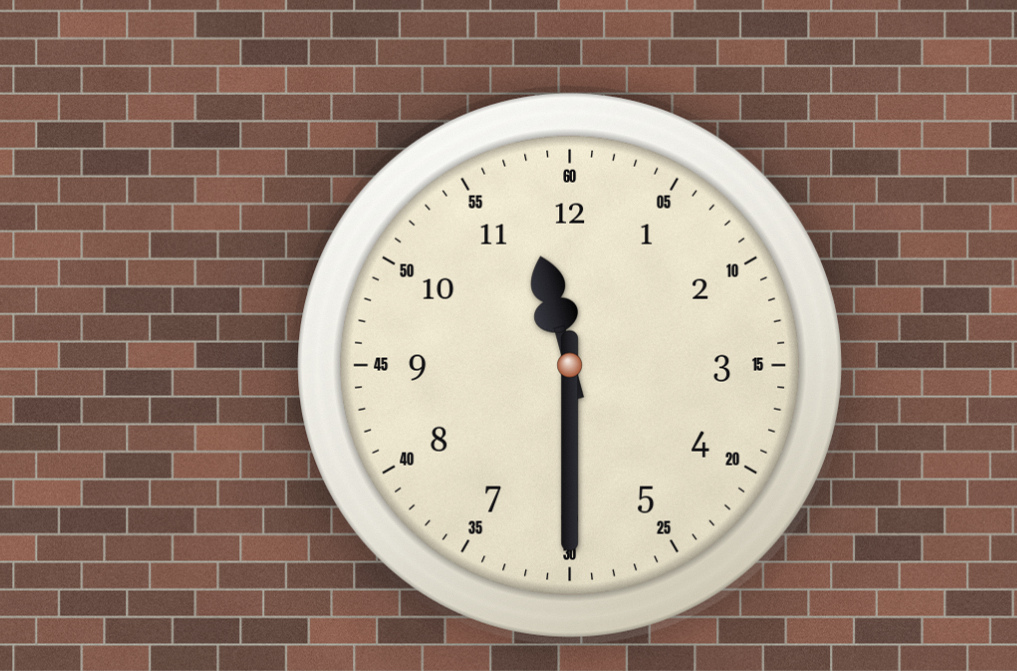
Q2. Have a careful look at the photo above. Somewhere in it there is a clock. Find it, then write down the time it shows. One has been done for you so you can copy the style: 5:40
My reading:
11:30
